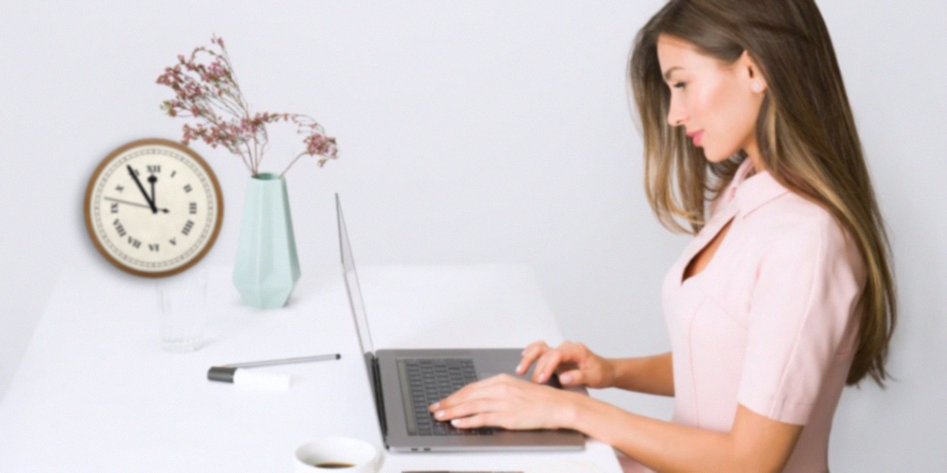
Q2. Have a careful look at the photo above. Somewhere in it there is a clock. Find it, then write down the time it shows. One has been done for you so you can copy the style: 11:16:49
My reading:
11:54:47
